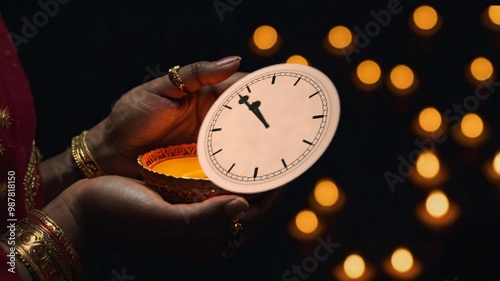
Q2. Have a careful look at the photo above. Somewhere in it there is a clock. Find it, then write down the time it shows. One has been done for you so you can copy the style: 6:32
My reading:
10:53
